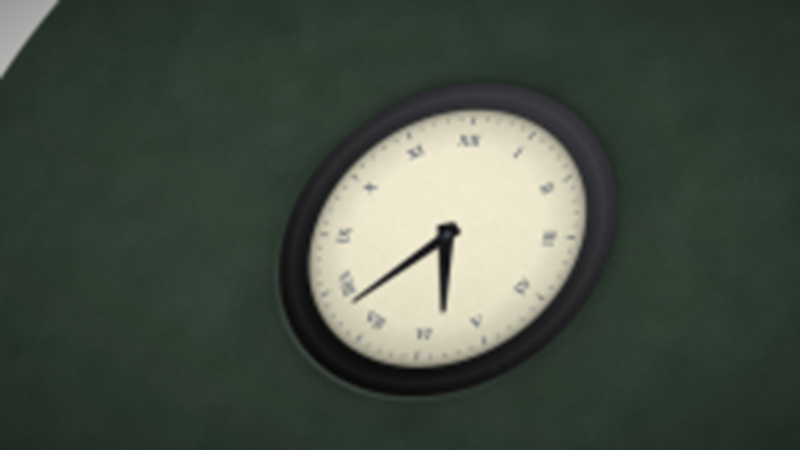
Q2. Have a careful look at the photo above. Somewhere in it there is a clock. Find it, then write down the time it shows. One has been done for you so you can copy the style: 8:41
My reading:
5:38
